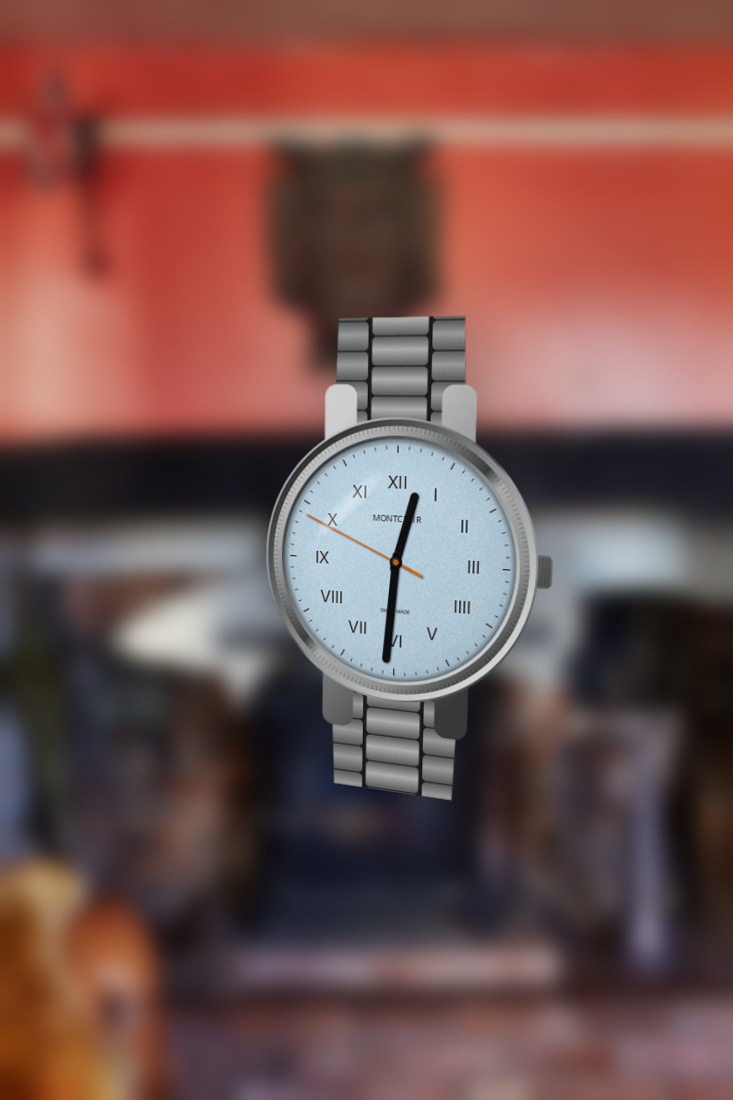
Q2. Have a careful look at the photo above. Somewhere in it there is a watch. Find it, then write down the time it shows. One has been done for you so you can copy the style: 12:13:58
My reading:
12:30:49
